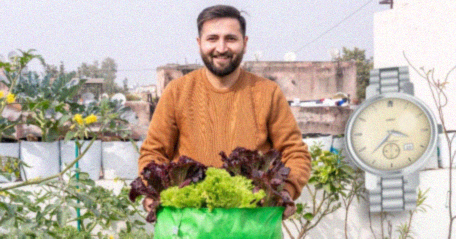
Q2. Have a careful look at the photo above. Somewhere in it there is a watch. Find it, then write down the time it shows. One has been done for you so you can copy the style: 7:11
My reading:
3:37
